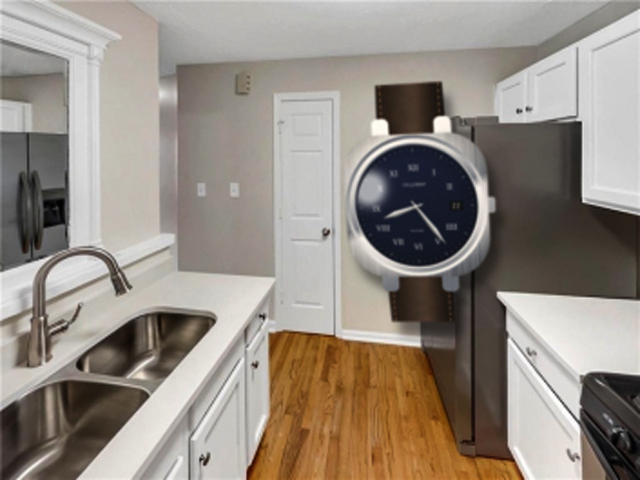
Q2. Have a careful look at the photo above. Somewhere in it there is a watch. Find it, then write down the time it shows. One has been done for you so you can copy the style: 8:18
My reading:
8:24
